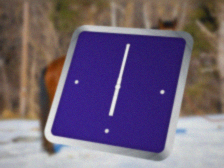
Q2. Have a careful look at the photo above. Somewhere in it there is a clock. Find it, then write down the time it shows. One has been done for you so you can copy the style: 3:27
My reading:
6:00
